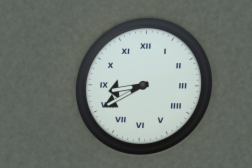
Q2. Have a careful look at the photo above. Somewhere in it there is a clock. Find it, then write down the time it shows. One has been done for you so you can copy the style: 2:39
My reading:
8:40
